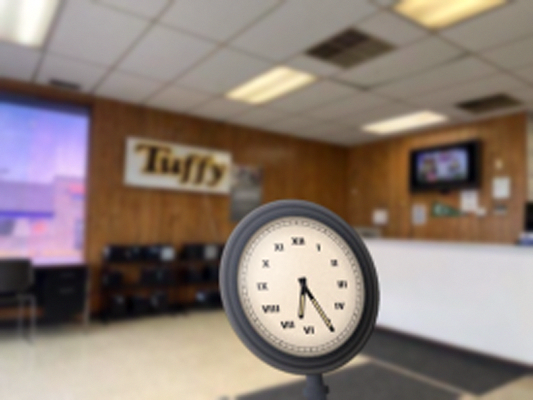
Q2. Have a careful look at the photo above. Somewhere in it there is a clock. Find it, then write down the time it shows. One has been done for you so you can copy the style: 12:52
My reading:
6:25
